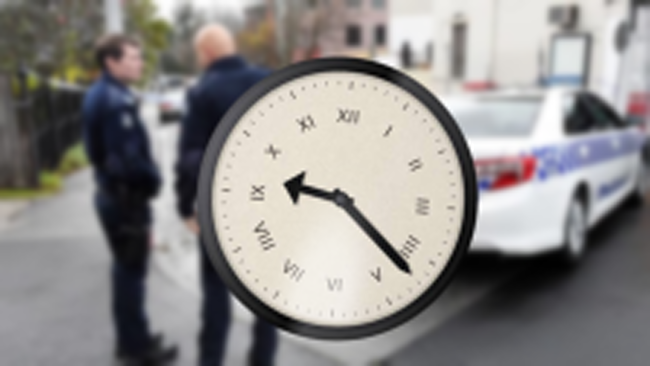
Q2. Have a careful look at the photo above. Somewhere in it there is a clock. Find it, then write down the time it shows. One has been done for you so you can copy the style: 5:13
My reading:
9:22
